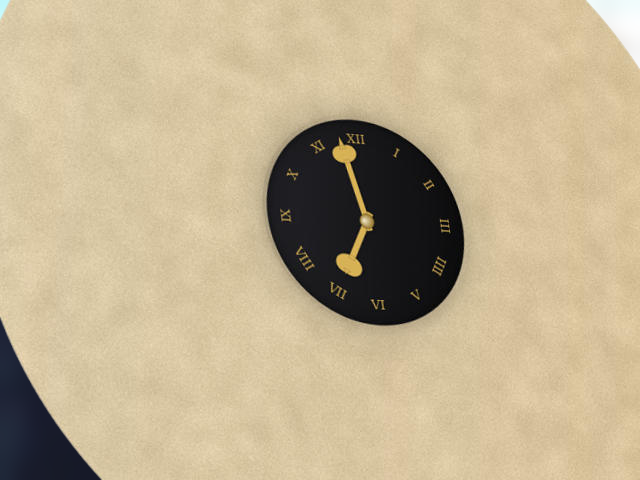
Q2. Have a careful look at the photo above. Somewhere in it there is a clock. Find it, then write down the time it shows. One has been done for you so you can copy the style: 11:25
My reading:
6:58
